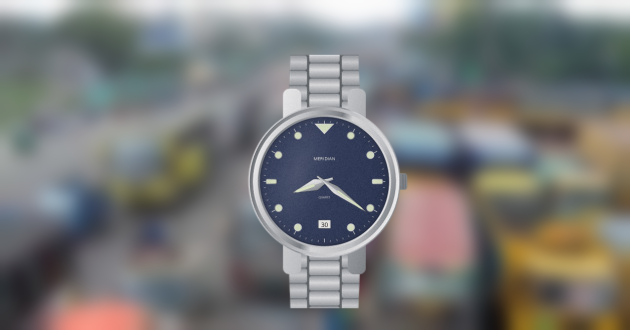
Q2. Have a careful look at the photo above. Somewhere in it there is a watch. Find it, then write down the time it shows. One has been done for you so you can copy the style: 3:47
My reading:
8:21
